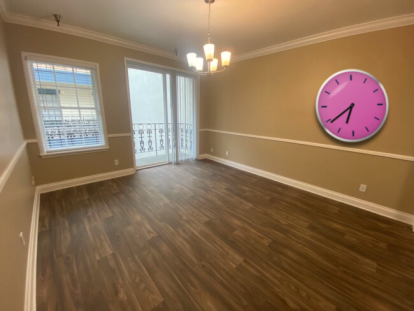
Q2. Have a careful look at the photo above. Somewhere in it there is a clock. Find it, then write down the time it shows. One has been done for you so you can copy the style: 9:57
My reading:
6:39
